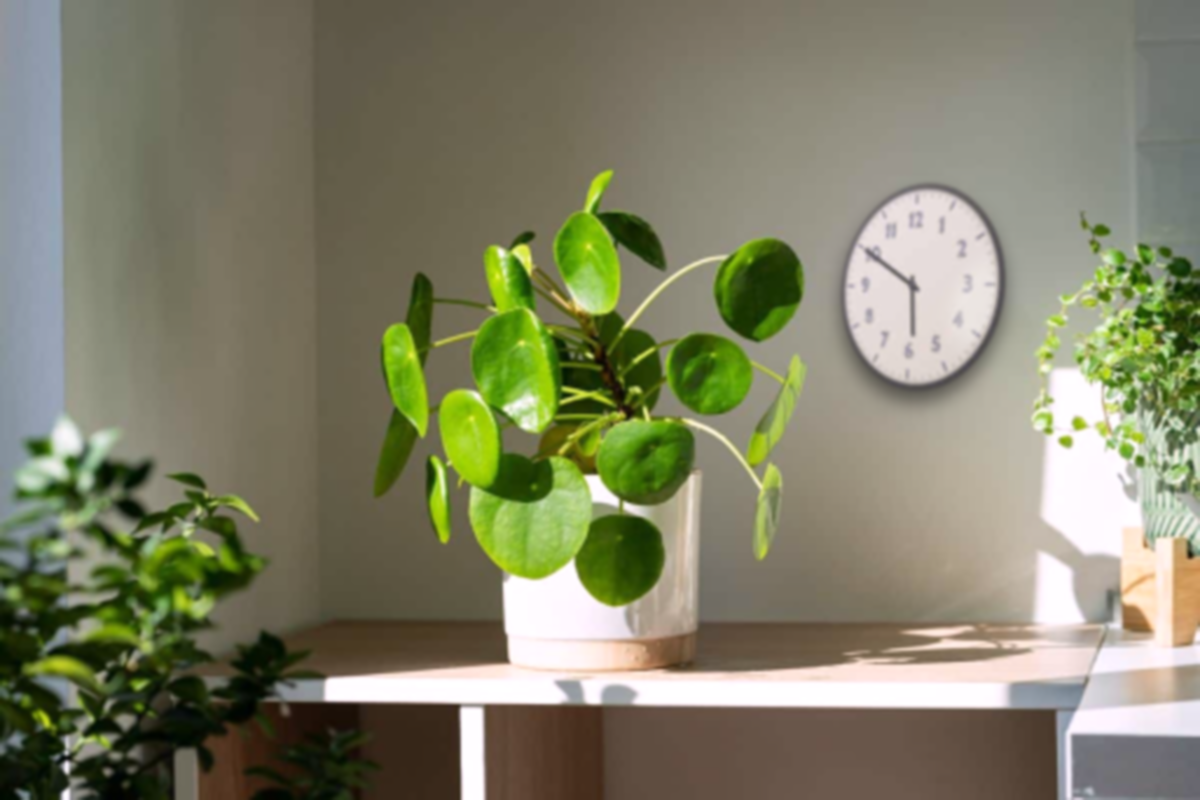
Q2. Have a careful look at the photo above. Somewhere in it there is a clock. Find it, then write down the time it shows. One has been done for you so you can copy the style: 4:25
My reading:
5:50
